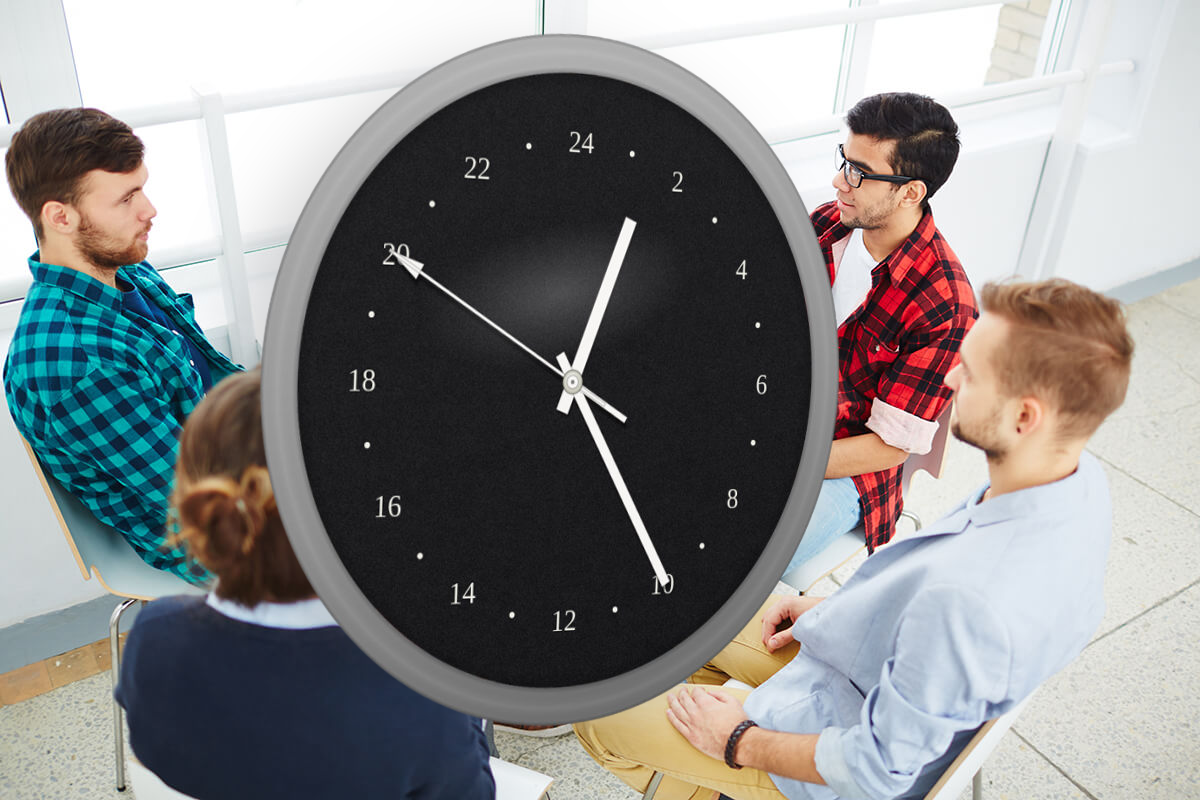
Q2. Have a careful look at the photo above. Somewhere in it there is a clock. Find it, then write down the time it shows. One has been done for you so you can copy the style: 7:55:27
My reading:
1:24:50
